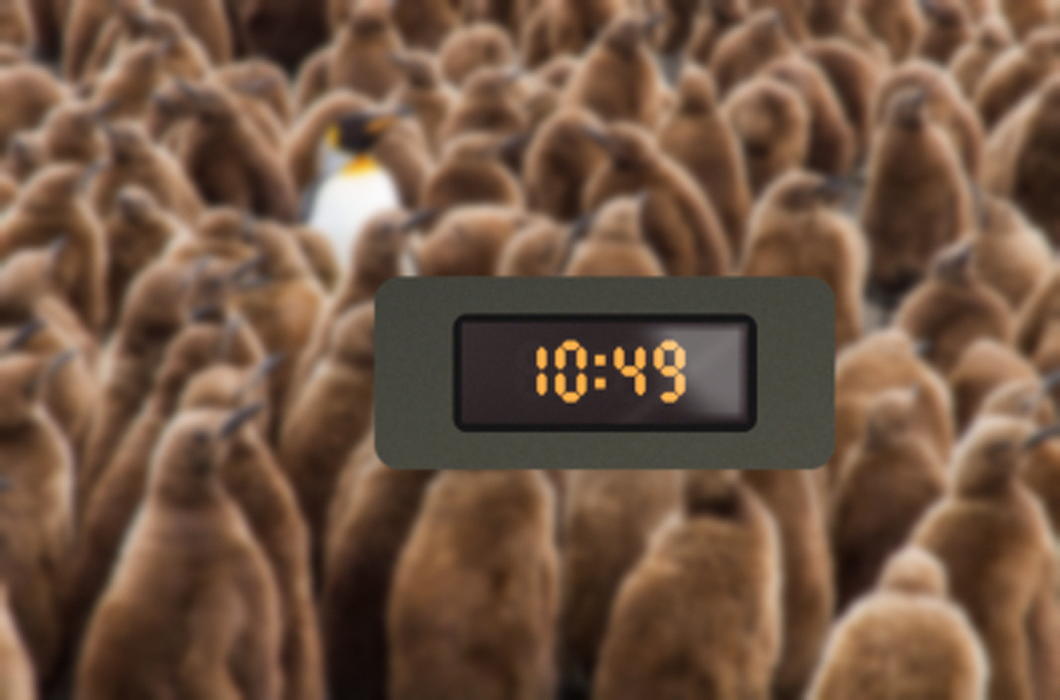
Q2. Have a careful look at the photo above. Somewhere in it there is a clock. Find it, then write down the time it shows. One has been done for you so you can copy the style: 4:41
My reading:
10:49
